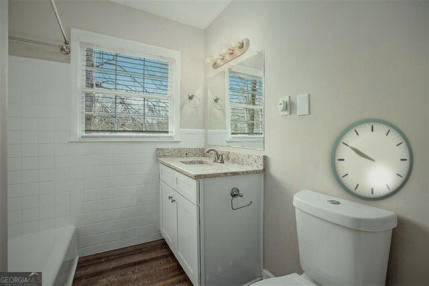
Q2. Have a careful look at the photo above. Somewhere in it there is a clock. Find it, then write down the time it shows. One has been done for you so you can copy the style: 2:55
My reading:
9:50
